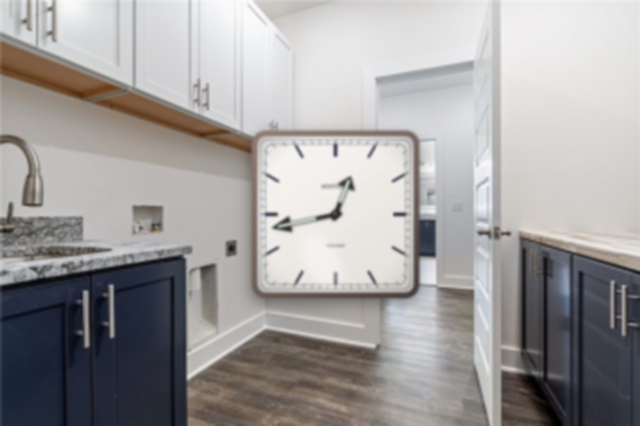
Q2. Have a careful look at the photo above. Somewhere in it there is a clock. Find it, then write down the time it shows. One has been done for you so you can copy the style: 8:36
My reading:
12:43
